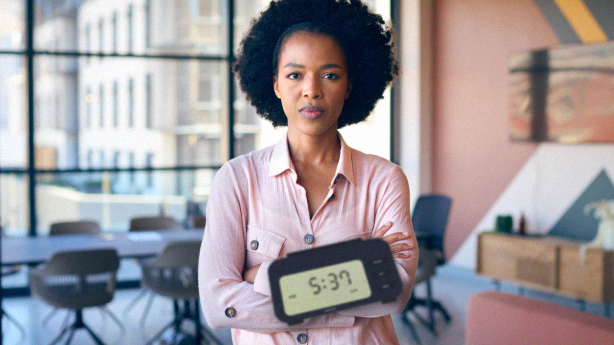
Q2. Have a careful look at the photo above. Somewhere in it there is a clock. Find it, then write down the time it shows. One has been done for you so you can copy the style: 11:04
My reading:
5:37
